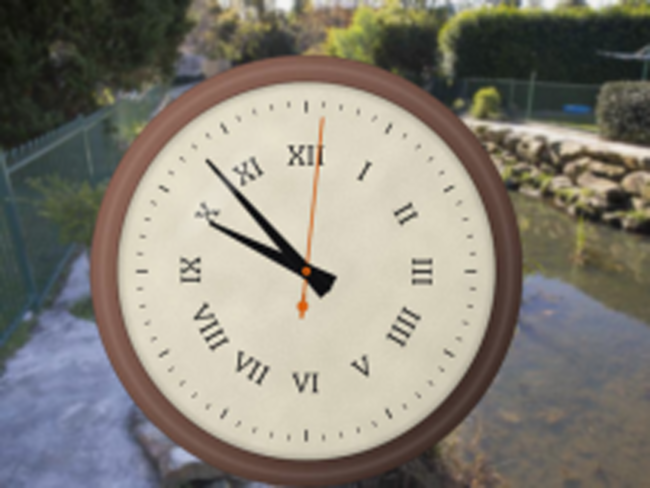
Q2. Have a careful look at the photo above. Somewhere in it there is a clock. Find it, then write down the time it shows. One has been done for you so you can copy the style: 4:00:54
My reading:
9:53:01
